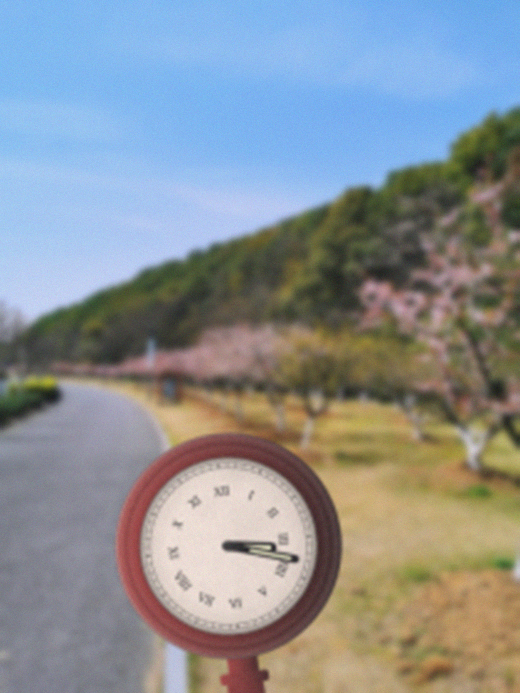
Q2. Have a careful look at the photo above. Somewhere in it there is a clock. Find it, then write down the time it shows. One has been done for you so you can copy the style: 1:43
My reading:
3:18
